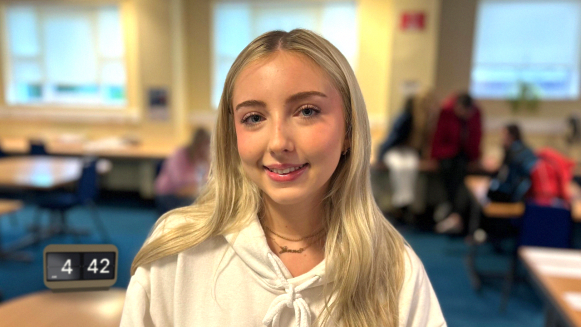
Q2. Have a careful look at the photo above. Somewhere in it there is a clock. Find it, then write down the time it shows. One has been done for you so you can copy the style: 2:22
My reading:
4:42
